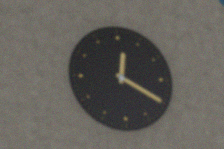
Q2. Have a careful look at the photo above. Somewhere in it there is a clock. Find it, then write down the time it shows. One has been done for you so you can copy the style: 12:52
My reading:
12:20
